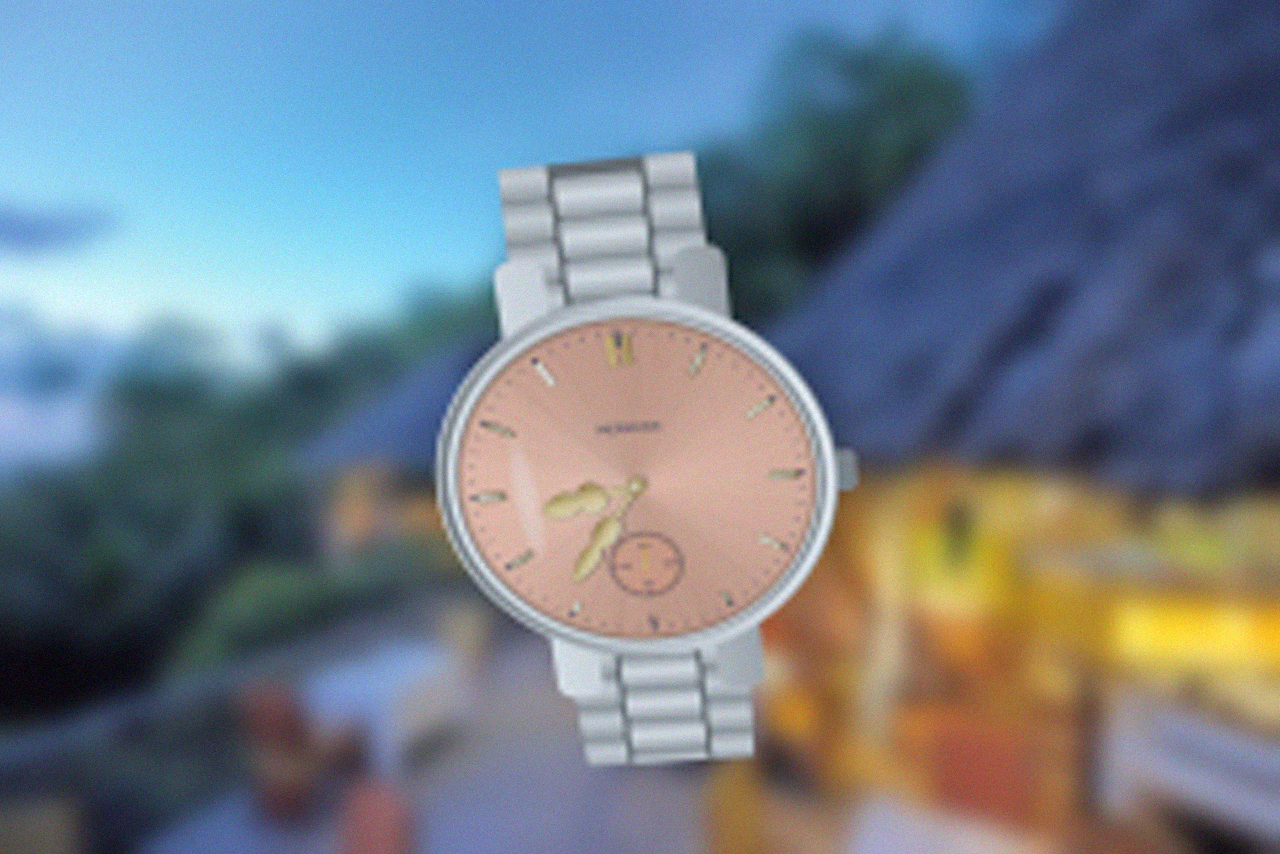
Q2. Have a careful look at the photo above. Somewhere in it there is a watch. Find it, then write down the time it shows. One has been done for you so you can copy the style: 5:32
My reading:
8:36
